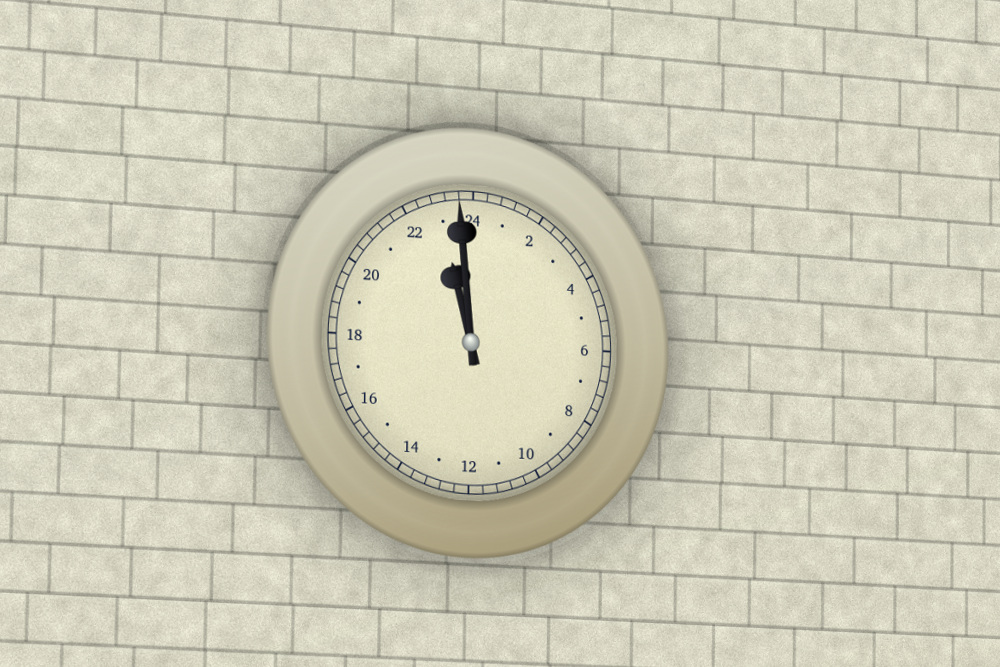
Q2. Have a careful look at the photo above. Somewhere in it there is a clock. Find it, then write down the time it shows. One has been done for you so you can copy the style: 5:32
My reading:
22:59
